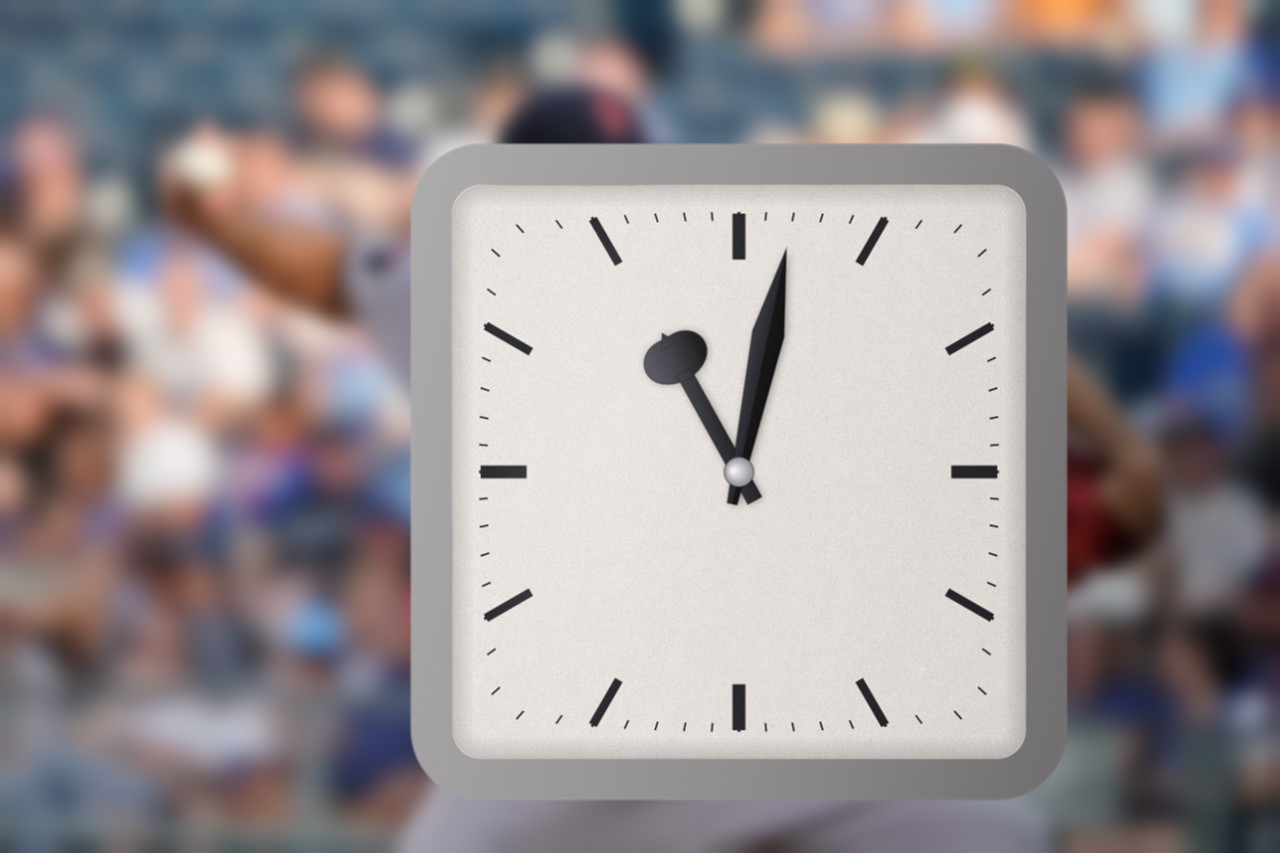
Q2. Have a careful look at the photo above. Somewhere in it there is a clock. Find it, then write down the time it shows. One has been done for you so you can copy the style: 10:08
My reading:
11:02
